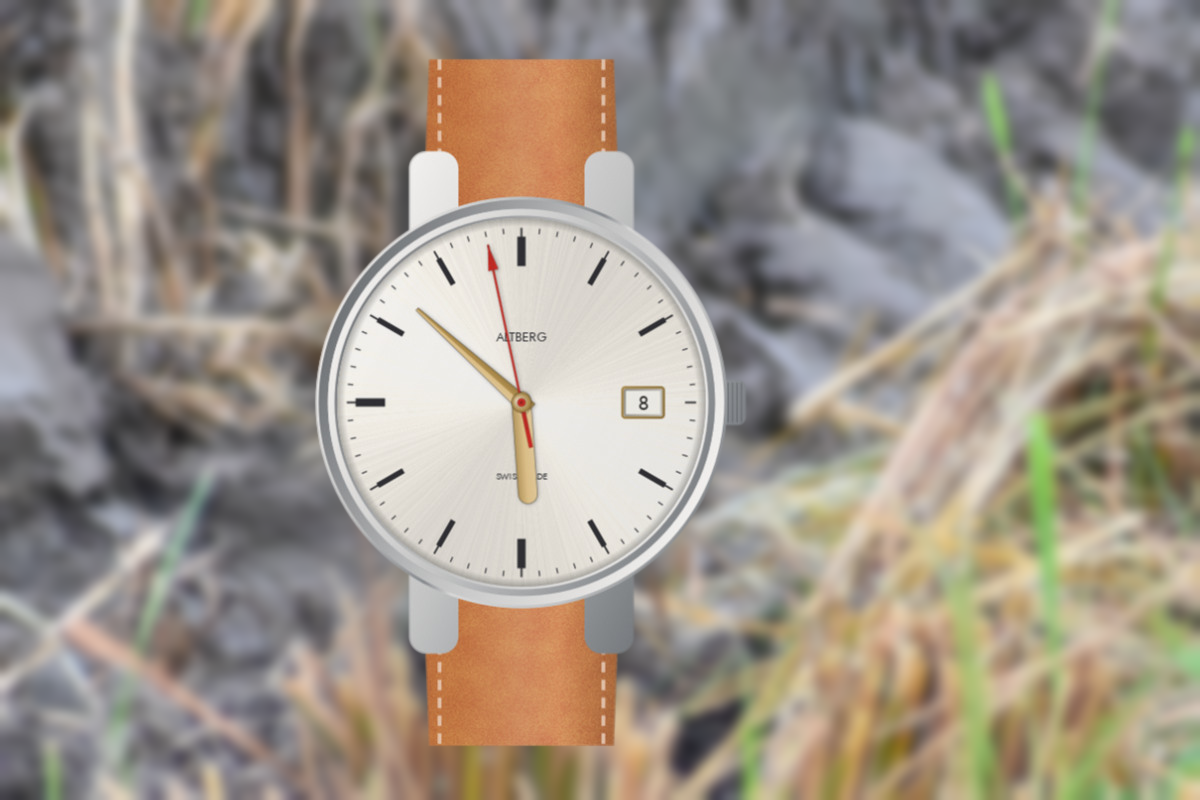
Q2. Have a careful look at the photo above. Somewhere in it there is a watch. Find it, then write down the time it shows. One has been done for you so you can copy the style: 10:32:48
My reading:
5:51:58
